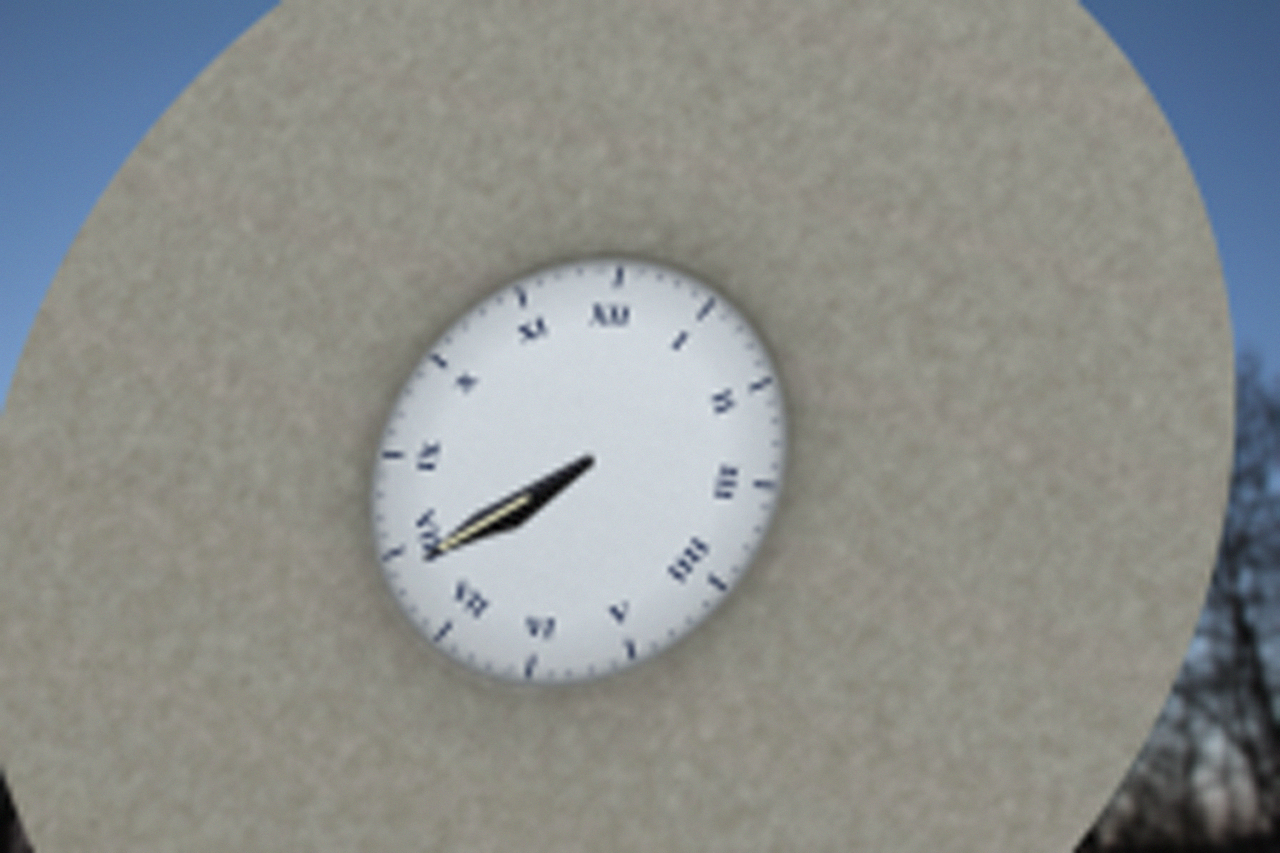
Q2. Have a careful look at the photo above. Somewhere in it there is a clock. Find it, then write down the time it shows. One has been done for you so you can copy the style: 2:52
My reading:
7:39
